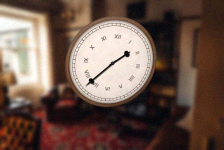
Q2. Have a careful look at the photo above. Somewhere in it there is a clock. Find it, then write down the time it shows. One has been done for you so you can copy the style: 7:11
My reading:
1:37
